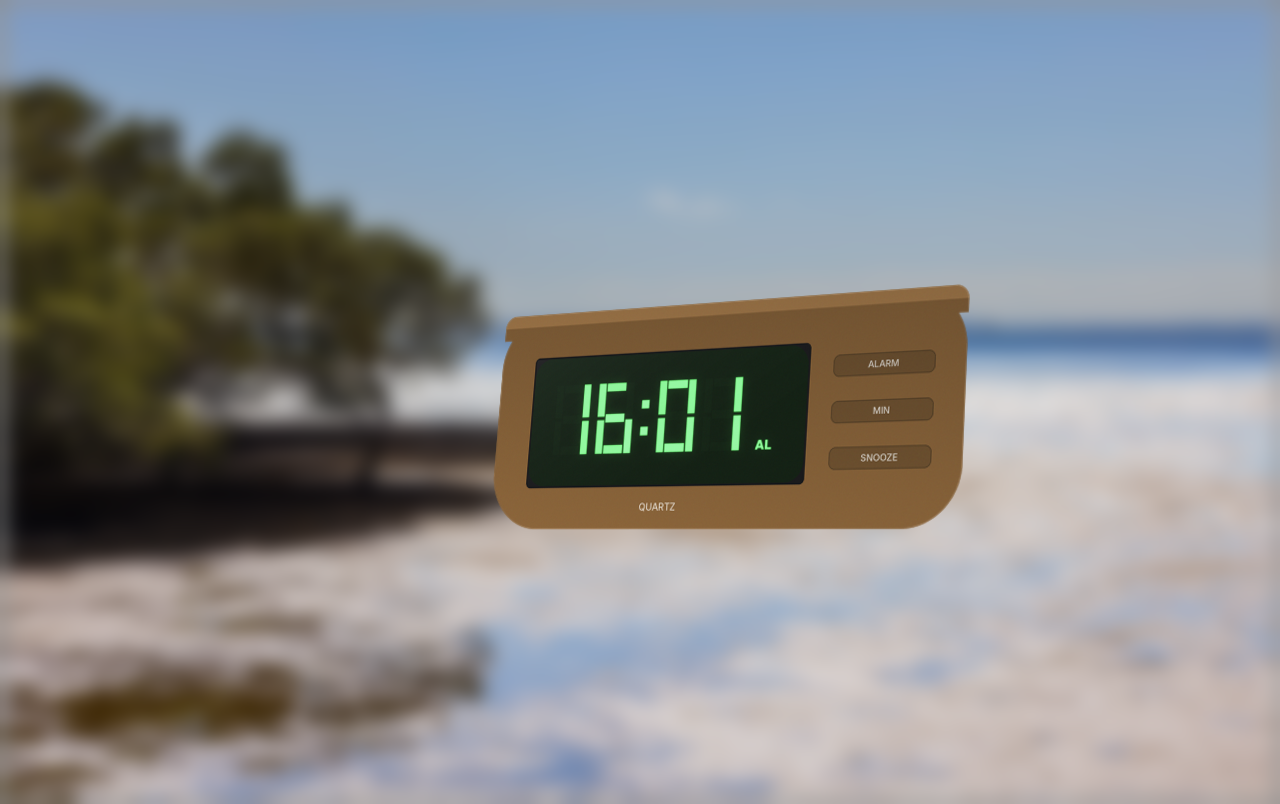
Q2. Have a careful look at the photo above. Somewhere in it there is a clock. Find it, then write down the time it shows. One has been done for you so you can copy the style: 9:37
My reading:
16:01
